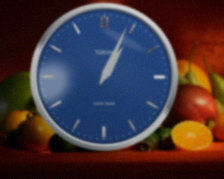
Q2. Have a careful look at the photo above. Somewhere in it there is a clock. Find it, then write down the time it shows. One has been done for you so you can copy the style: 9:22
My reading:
1:04
